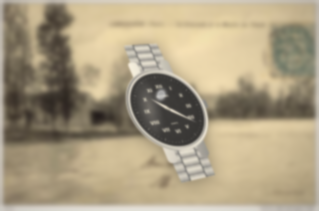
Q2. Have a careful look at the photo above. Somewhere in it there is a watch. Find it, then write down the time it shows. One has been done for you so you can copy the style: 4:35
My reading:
10:21
